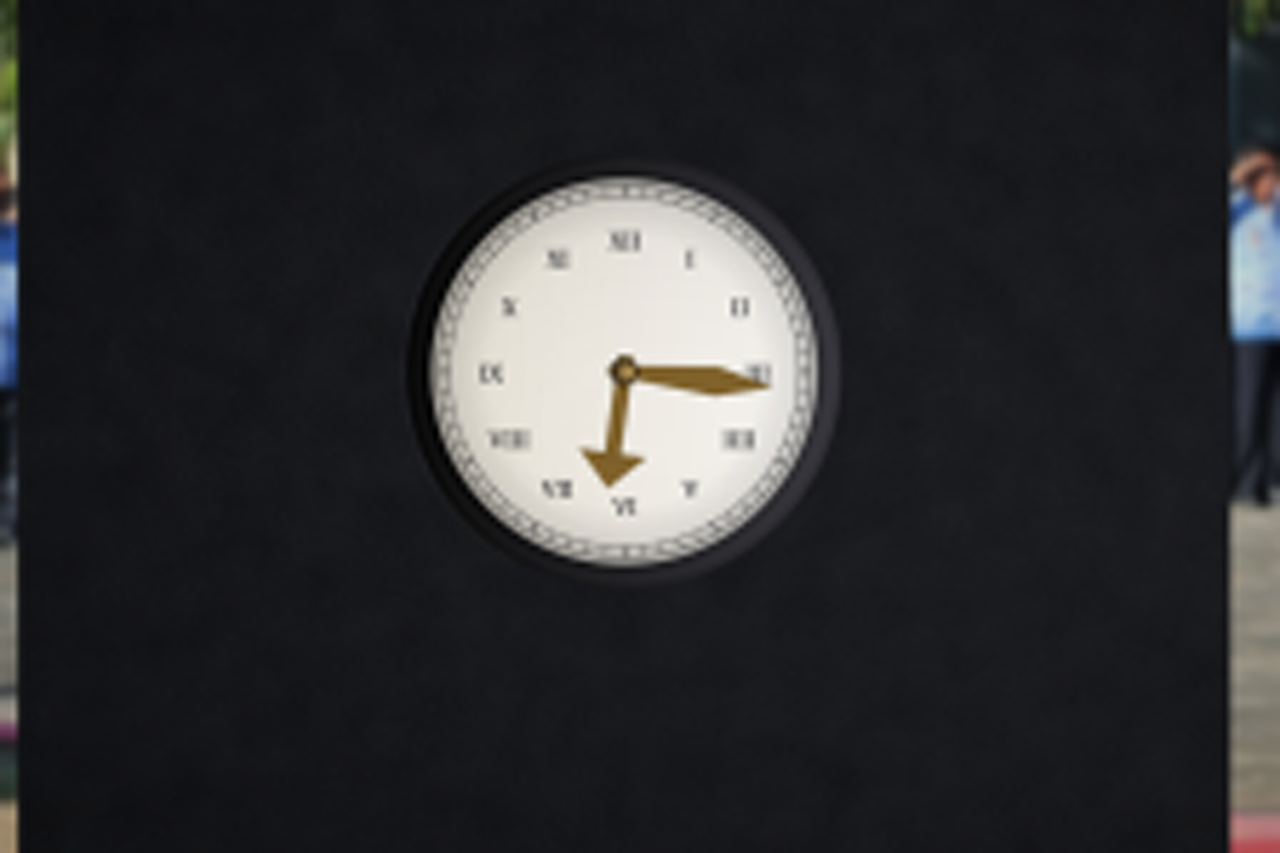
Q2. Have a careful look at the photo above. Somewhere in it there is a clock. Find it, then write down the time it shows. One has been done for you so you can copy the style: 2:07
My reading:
6:16
